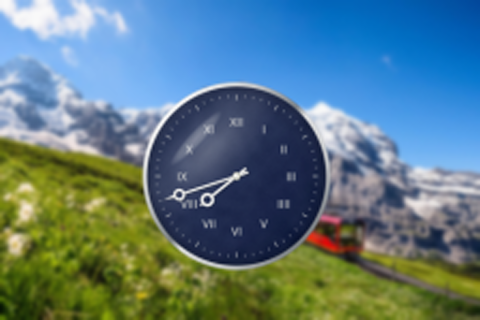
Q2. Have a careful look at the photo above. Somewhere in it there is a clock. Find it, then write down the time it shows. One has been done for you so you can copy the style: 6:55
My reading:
7:42
